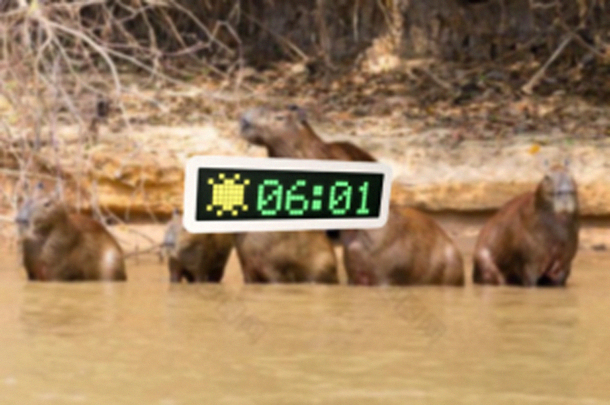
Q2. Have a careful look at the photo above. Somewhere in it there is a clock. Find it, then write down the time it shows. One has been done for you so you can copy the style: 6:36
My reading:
6:01
